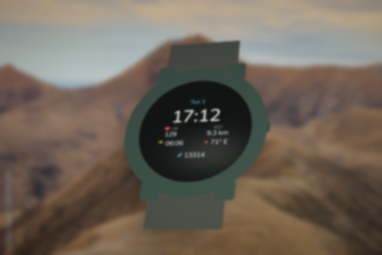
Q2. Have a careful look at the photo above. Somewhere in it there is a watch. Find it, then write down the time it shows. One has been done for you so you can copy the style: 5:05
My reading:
17:12
